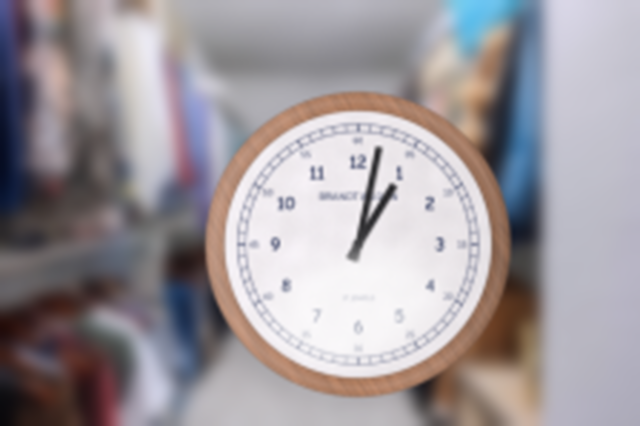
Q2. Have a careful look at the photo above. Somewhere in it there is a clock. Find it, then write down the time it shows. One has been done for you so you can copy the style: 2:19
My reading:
1:02
